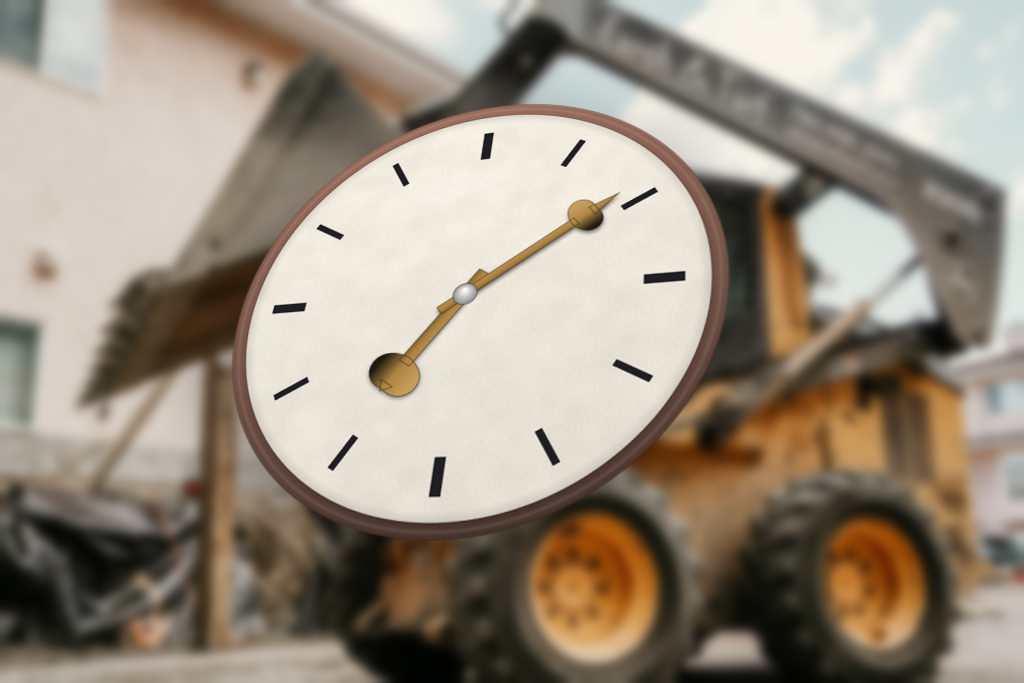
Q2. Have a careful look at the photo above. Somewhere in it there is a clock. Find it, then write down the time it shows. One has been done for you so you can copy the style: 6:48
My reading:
7:09
